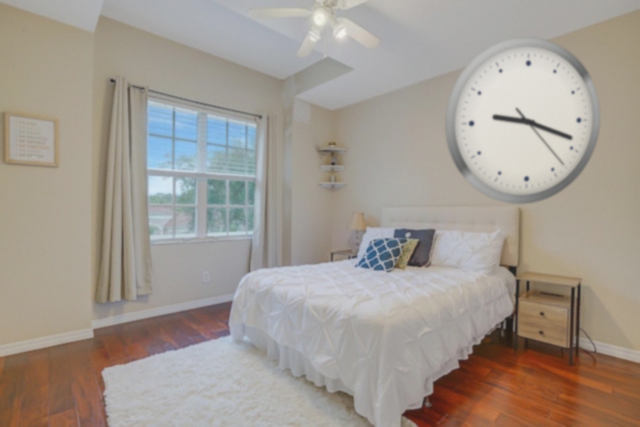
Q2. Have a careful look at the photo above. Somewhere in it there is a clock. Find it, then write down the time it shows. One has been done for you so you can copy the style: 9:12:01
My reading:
9:18:23
